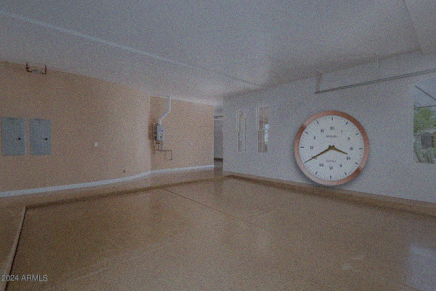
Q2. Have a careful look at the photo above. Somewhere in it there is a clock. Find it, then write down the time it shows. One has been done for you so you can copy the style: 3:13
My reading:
3:40
